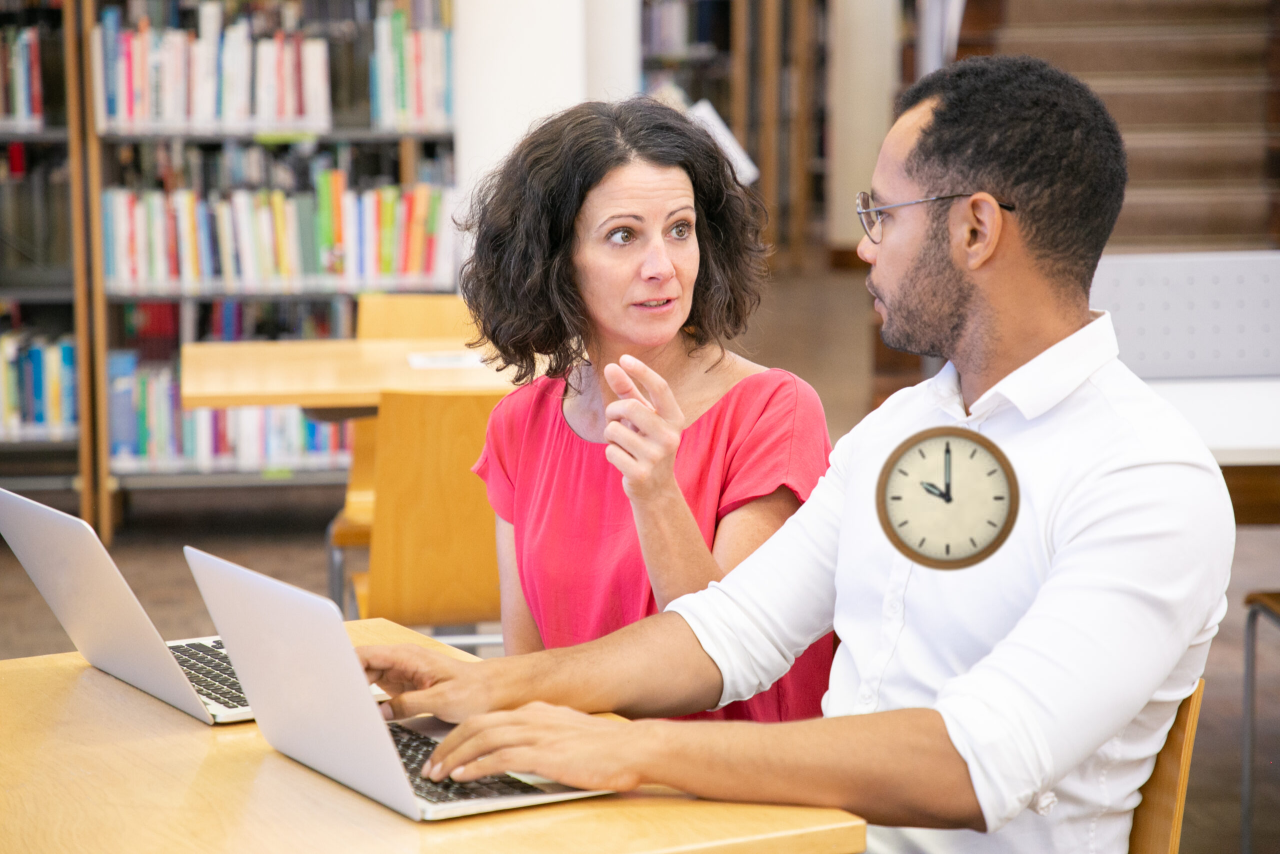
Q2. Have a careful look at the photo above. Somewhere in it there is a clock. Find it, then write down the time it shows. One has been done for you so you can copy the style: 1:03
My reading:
10:00
